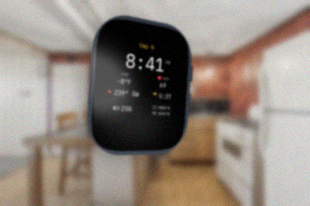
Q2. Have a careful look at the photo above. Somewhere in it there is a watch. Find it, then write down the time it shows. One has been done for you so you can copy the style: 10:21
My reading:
8:41
